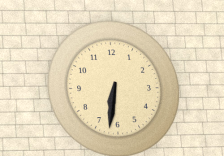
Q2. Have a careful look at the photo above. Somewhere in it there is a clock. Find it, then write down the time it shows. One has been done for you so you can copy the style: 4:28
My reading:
6:32
